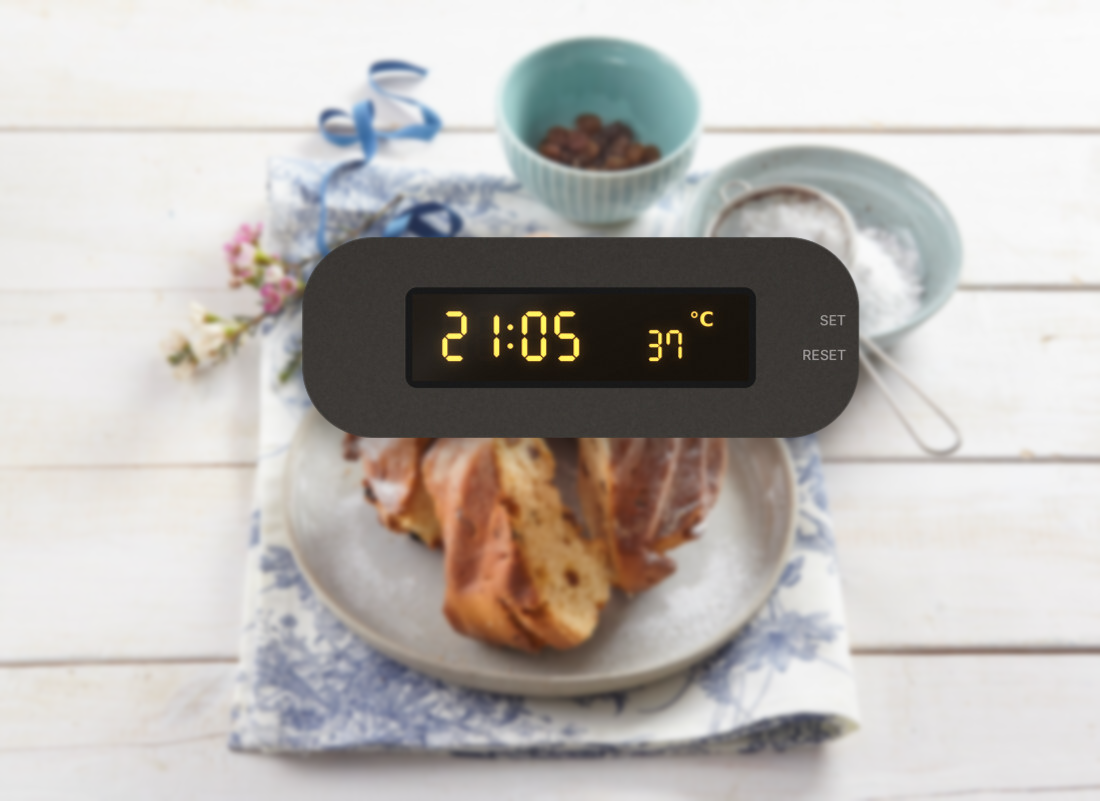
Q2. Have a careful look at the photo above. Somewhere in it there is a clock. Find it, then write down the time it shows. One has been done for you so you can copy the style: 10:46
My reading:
21:05
